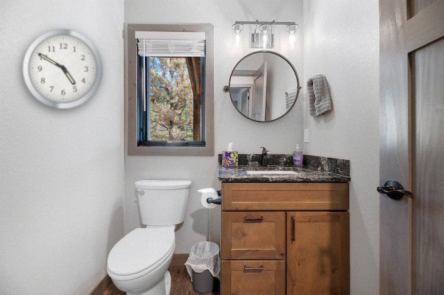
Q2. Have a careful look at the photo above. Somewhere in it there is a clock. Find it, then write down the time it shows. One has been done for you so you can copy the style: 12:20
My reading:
4:50
